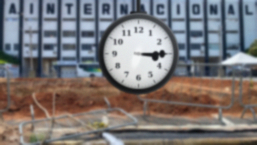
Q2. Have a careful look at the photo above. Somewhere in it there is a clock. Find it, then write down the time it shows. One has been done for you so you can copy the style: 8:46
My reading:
3:15
